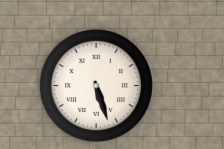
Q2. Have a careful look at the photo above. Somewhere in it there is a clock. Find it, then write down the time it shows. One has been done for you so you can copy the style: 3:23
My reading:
5:27
